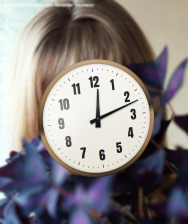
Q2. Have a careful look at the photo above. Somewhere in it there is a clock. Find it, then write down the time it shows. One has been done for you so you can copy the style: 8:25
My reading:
12:12
